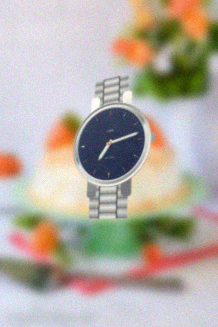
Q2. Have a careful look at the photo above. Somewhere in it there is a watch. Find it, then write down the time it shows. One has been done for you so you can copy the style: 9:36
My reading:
7:13
